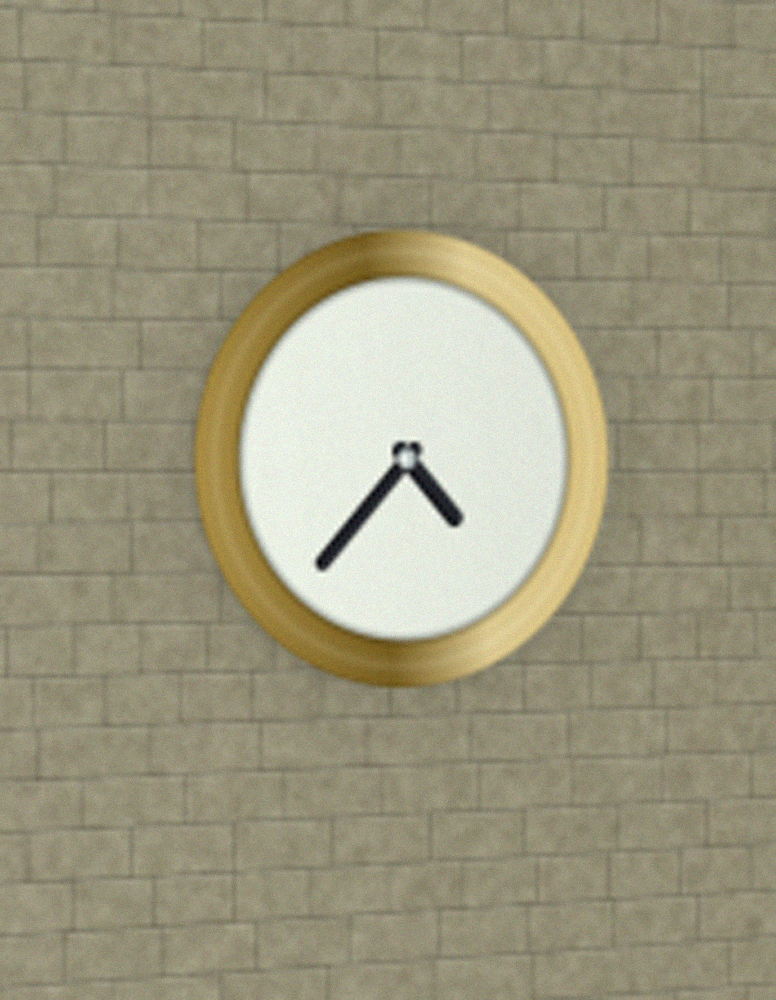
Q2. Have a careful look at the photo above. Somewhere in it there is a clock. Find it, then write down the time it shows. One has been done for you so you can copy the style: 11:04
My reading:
4:37
